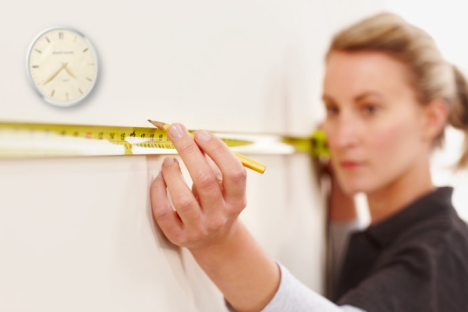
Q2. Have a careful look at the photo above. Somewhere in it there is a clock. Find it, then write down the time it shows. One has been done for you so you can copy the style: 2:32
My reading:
4:39
